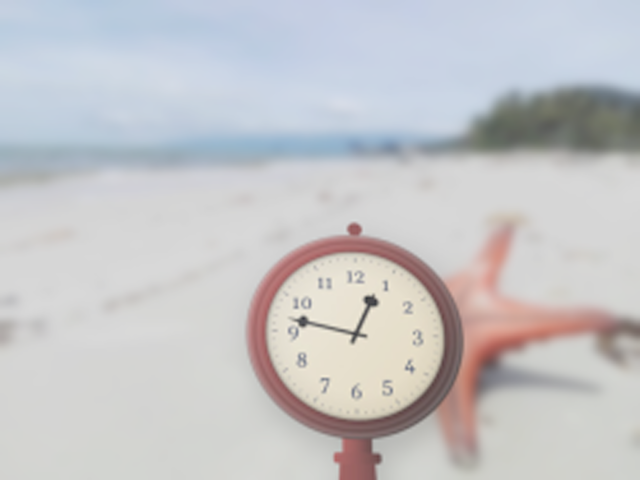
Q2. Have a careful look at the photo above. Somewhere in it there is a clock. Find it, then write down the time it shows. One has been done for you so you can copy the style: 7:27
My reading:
12:47
